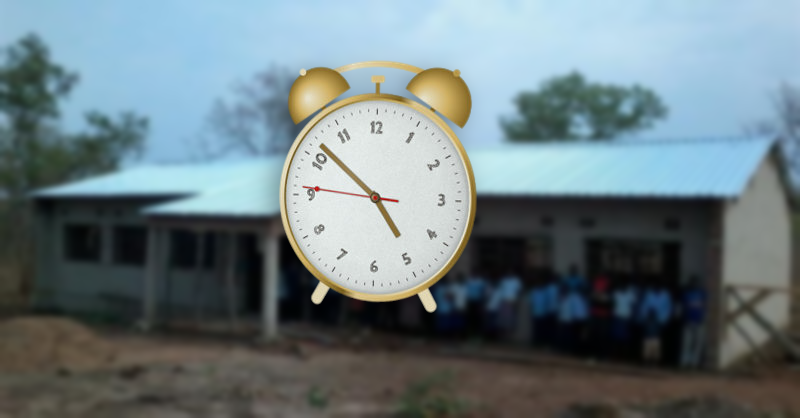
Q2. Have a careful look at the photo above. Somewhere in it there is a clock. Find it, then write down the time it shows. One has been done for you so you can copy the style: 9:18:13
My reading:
4:51:46
